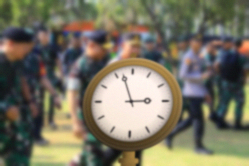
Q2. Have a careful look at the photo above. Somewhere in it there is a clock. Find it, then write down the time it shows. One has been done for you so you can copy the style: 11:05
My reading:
2:57
